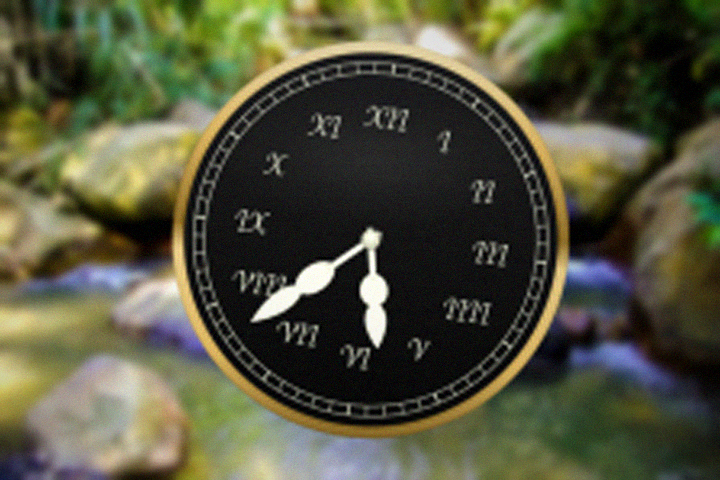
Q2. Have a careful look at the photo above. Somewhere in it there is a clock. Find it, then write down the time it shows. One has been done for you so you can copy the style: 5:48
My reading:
5:38
